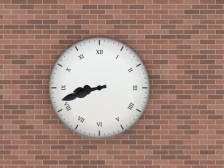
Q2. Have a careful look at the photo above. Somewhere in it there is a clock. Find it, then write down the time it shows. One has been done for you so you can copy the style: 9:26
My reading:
8:42
